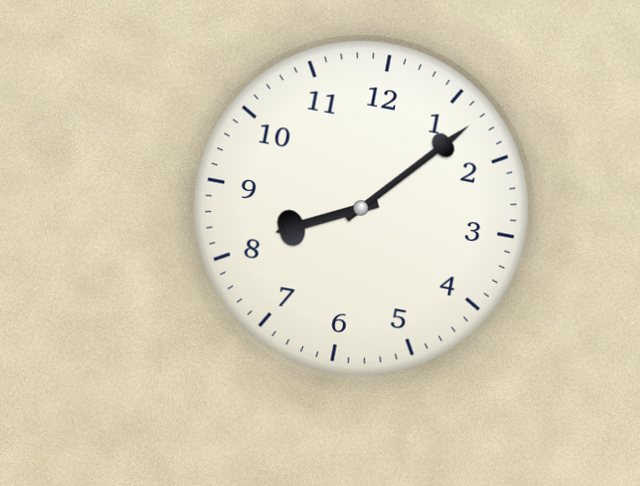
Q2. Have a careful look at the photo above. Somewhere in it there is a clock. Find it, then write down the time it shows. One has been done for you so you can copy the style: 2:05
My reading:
8:07
